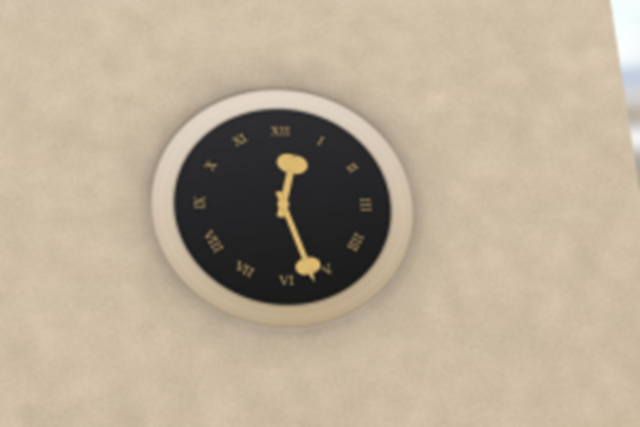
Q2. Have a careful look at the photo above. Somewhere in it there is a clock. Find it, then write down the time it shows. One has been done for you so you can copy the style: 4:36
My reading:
12:27
